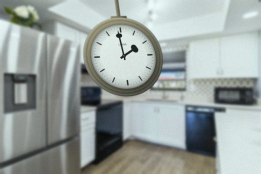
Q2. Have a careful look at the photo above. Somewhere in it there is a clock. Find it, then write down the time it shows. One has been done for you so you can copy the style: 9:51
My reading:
1:59
